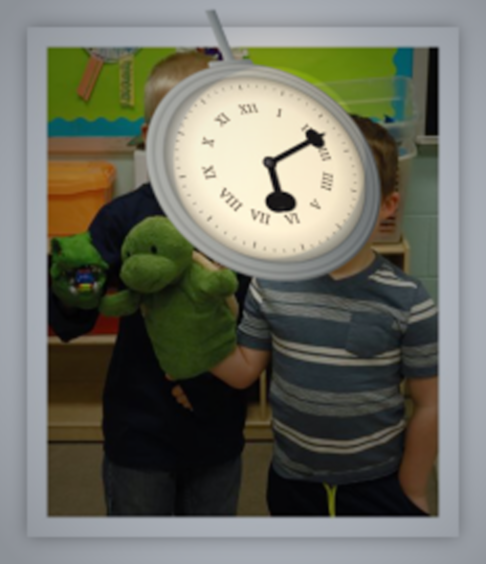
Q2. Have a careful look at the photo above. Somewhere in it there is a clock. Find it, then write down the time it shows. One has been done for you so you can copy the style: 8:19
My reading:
6:12
